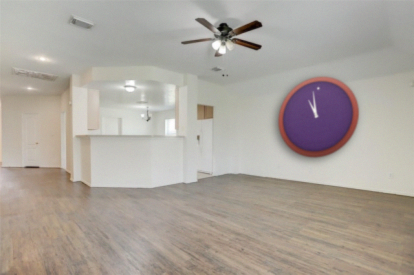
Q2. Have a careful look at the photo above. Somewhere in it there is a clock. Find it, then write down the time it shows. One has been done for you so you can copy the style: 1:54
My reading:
10:58
